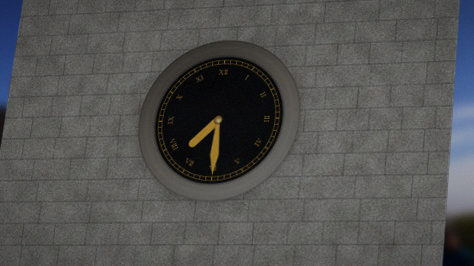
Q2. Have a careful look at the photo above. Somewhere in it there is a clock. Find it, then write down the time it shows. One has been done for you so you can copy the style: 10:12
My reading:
7:30
